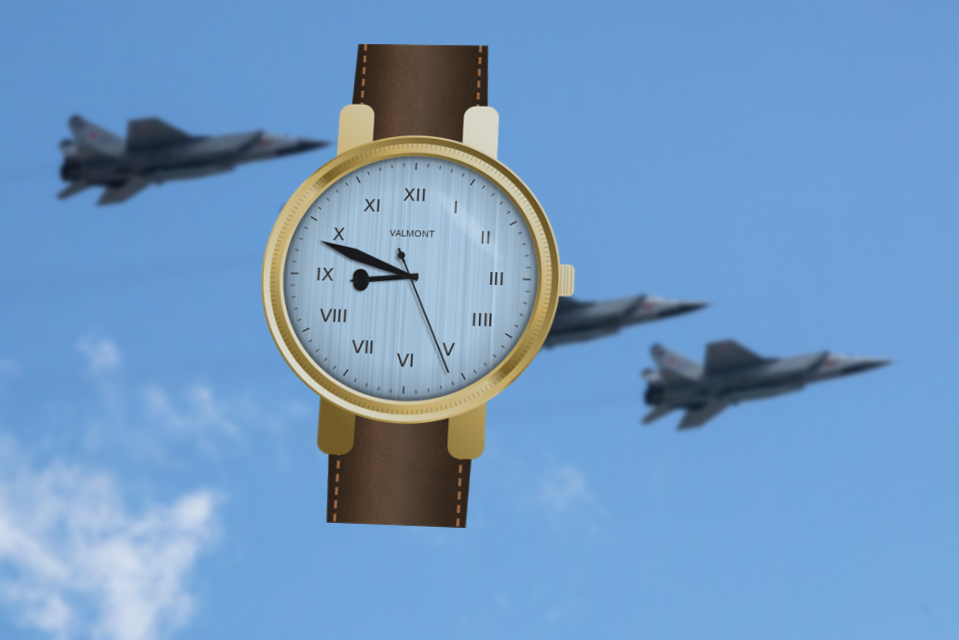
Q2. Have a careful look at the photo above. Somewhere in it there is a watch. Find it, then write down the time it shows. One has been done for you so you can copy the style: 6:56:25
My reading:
8:48:26
